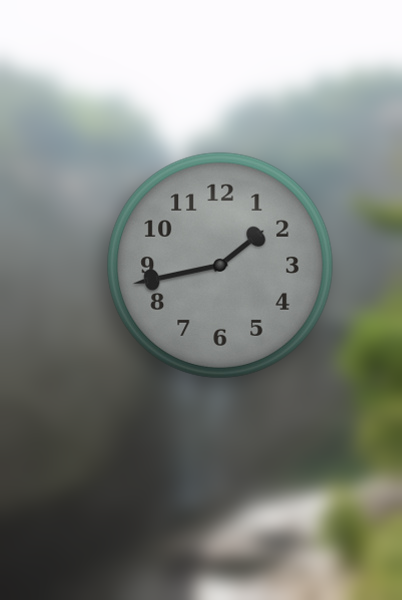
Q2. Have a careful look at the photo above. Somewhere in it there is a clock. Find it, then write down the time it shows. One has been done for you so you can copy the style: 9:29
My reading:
1:43
